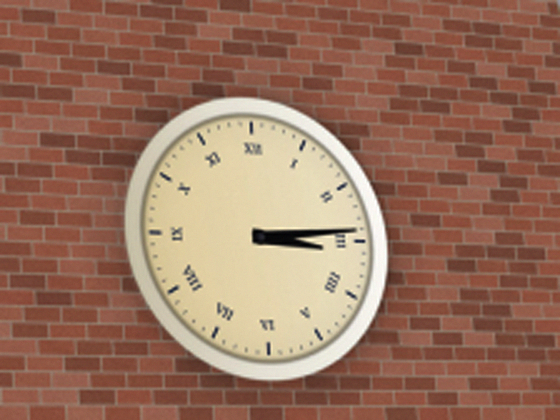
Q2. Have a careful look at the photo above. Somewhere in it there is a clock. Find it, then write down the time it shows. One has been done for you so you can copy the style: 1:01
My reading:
3:14
